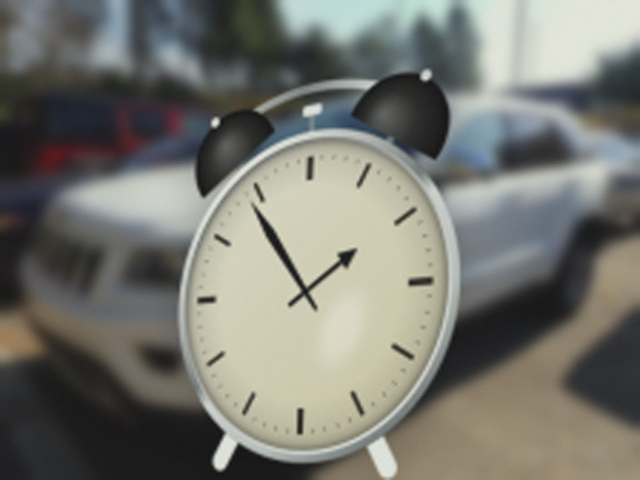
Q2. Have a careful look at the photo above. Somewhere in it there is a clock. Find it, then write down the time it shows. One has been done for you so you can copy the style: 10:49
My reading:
1:54
